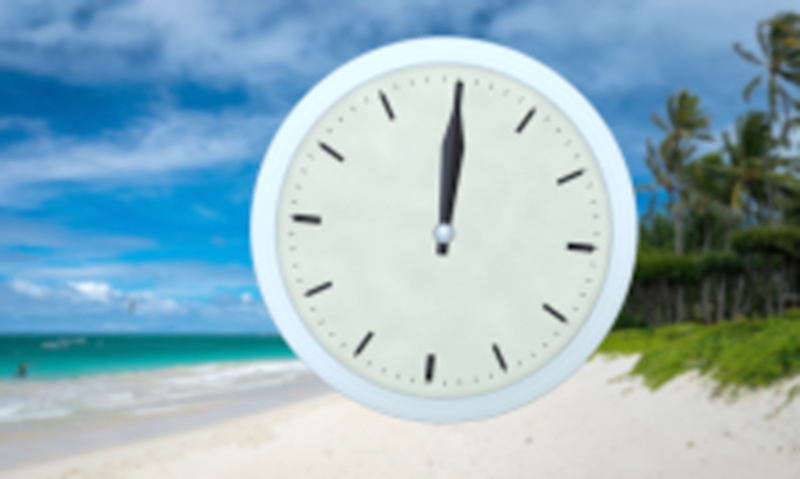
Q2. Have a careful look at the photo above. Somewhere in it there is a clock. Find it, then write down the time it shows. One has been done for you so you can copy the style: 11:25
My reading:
12:00
